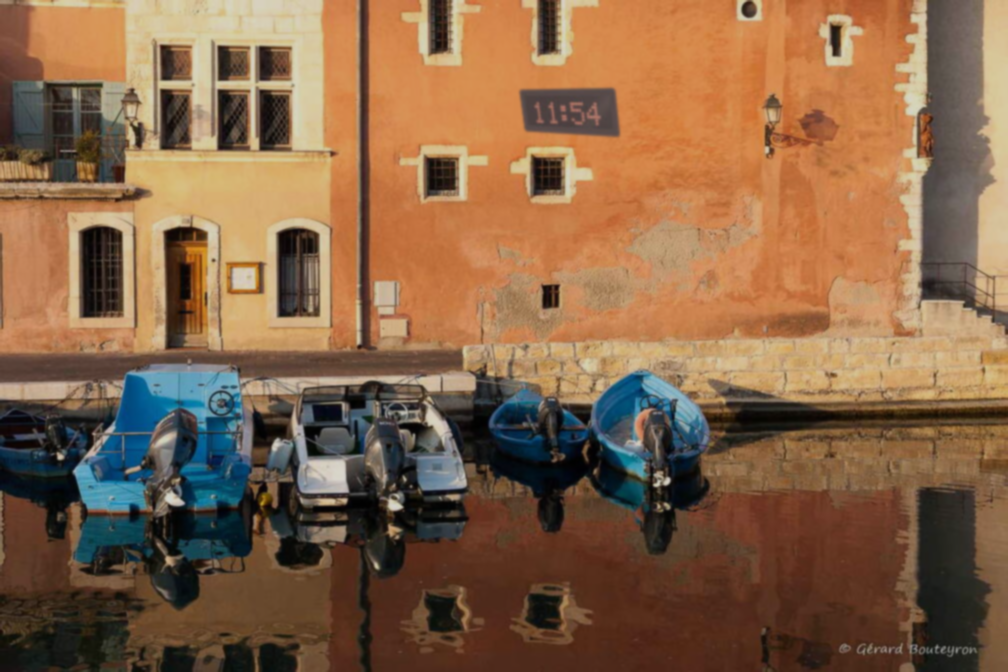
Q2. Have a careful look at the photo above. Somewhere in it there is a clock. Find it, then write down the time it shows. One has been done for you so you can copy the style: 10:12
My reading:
11:54
